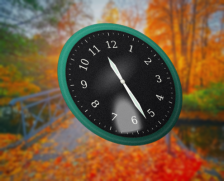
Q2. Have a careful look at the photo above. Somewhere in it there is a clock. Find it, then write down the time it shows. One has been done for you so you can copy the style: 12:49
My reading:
11:27
